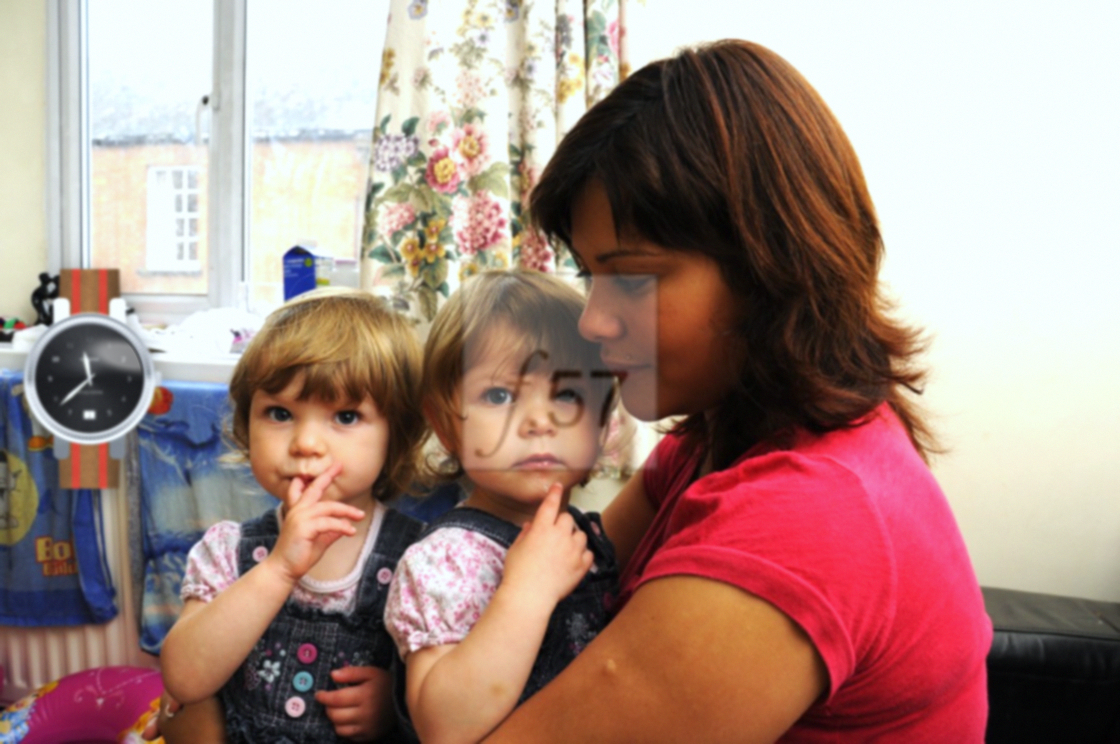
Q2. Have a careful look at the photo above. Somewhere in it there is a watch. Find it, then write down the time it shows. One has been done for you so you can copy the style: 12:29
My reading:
11:38
